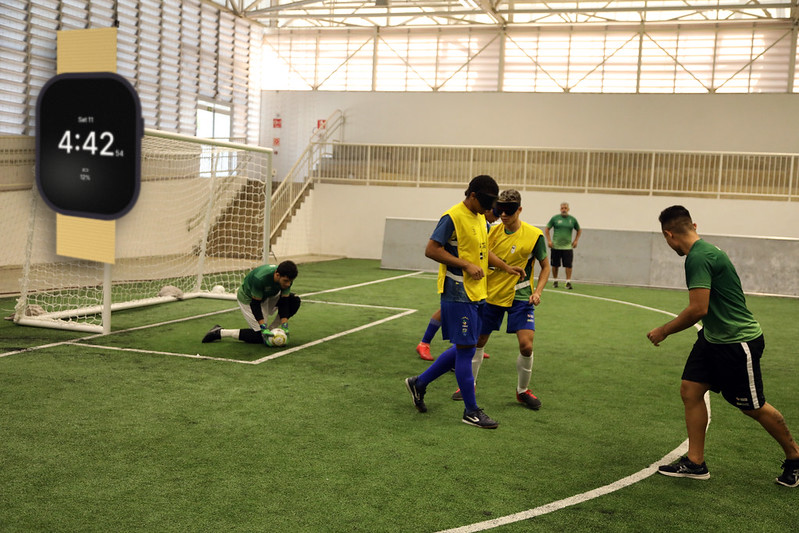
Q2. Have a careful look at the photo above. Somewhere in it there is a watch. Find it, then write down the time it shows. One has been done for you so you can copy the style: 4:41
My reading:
4:42
